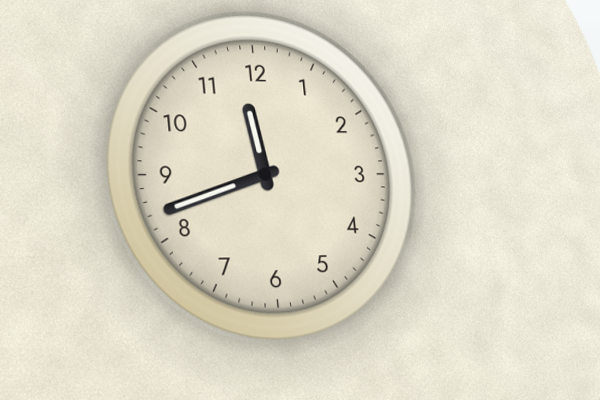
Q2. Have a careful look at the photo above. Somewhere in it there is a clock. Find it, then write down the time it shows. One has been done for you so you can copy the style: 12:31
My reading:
11:42
